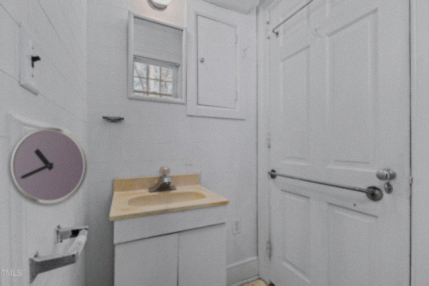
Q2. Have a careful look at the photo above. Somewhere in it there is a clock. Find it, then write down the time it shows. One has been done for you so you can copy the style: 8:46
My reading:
10:41
